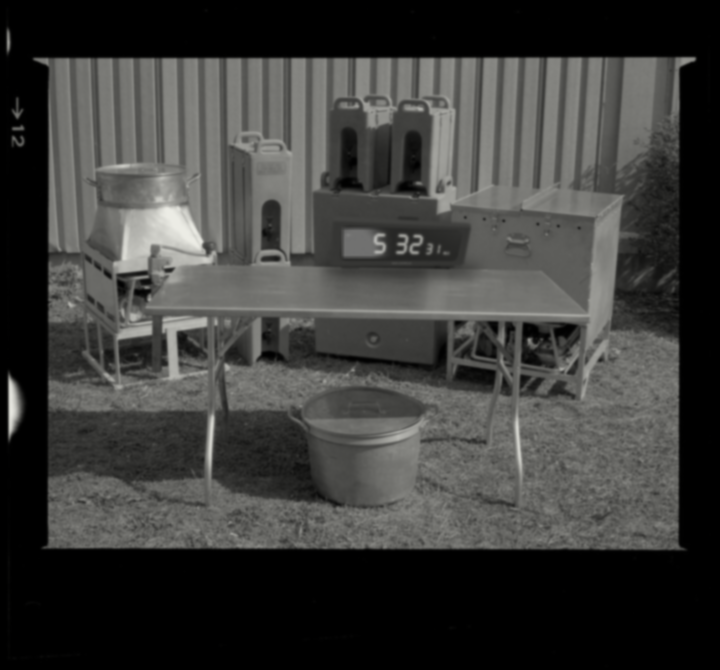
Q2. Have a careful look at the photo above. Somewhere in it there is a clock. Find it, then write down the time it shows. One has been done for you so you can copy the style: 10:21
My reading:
5:32
